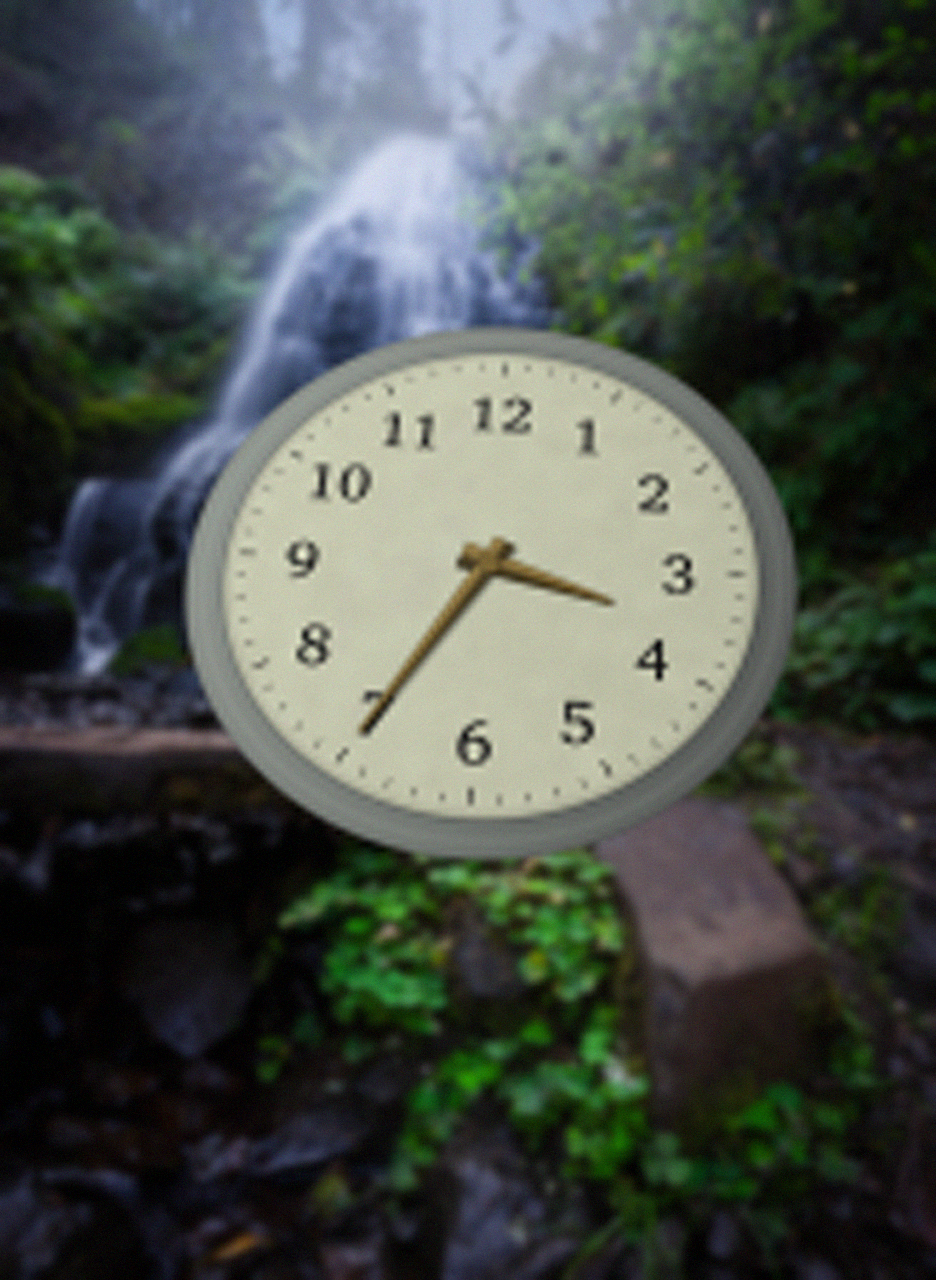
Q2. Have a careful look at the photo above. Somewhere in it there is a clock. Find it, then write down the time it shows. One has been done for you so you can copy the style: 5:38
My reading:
3:35
